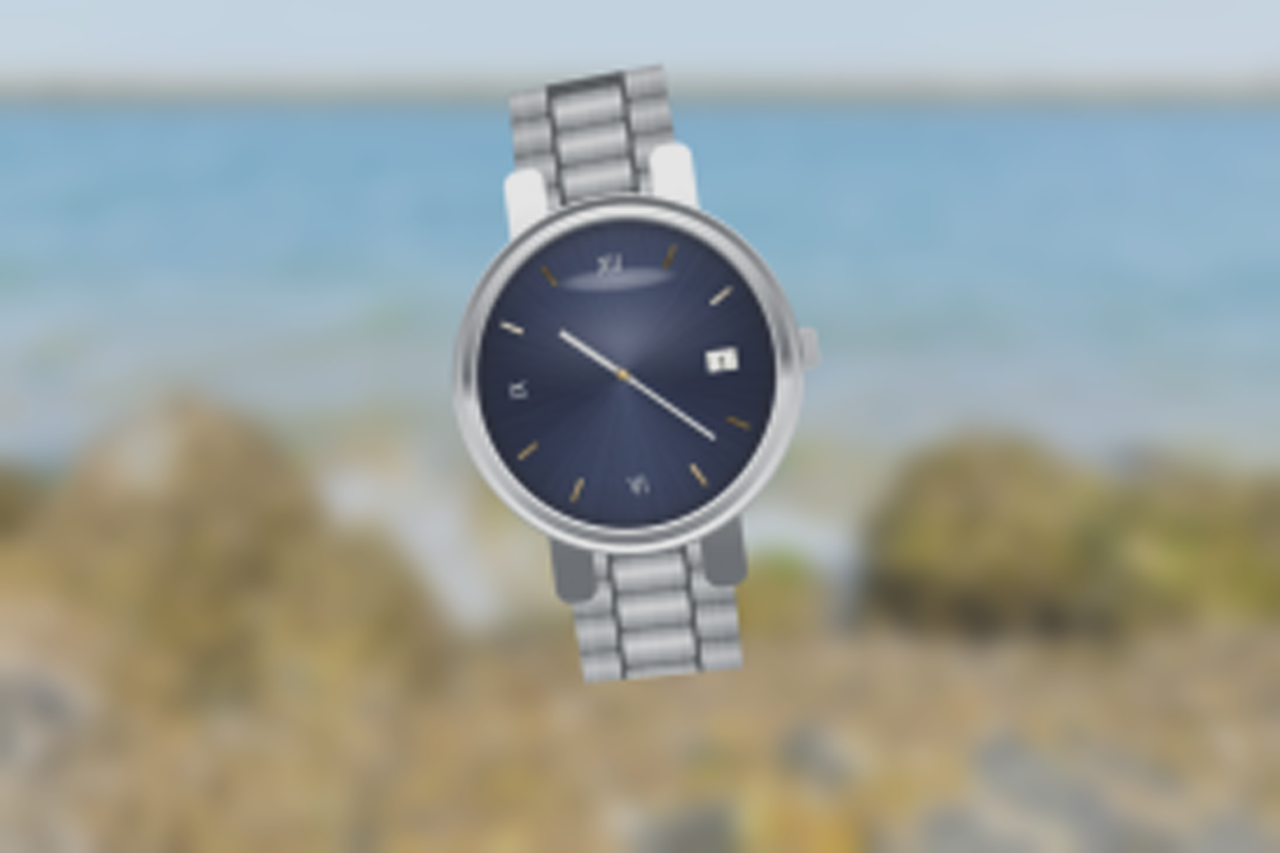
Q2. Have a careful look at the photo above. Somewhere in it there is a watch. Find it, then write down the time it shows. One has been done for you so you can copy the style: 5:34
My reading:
10:22
